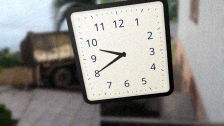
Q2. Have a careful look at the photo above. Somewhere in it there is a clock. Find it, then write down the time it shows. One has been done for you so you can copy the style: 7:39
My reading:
9:40
